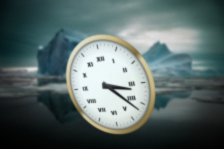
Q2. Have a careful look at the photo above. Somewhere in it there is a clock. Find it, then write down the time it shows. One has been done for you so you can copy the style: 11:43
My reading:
3:22
